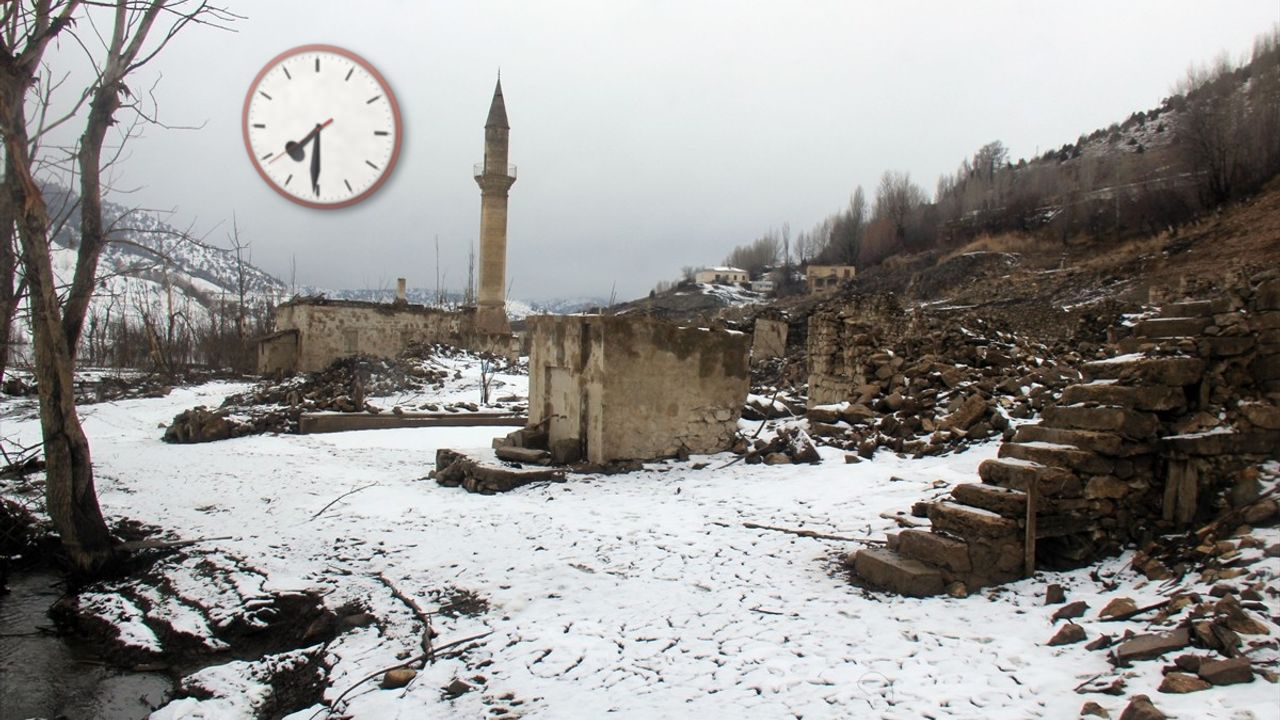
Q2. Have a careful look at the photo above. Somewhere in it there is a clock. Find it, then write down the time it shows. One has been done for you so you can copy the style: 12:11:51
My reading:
7:30:39
